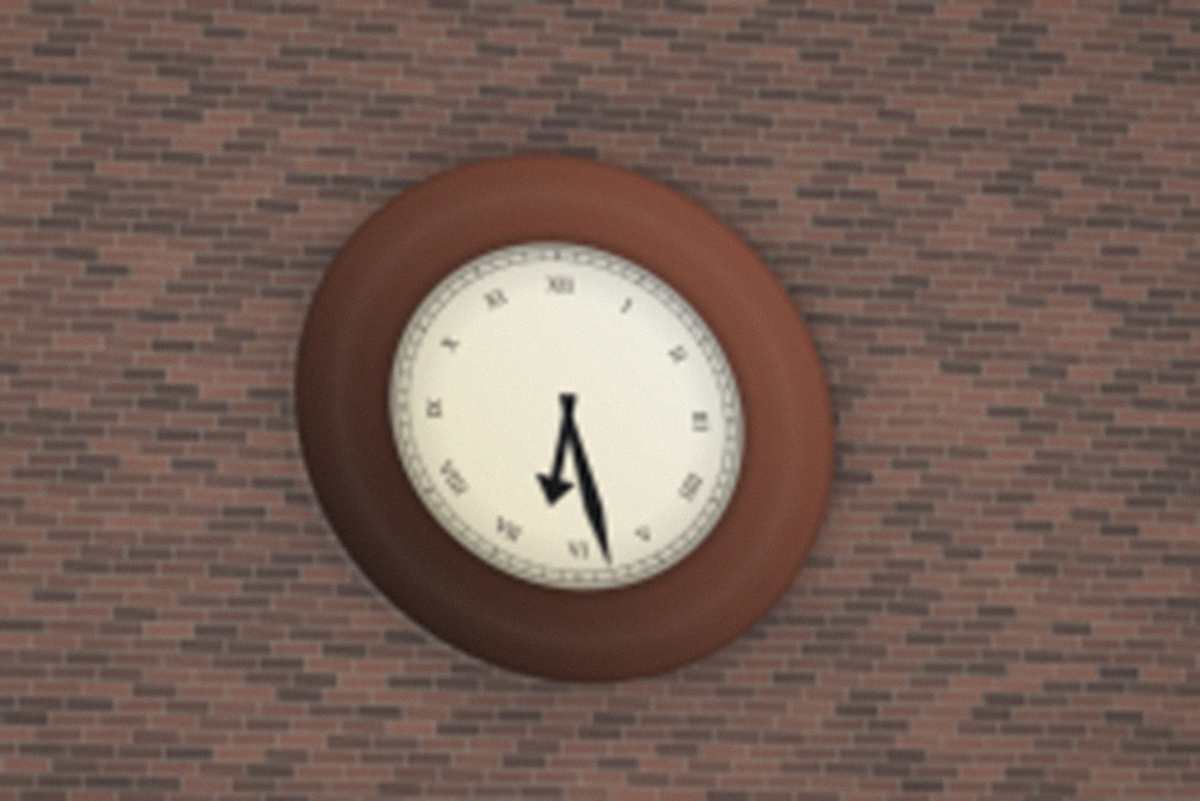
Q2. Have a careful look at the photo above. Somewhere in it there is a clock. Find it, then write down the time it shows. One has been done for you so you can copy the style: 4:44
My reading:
6:28
